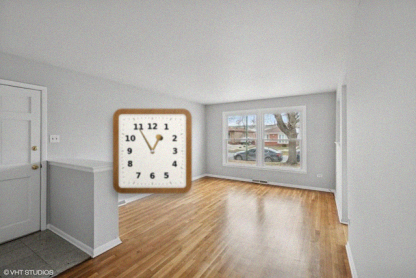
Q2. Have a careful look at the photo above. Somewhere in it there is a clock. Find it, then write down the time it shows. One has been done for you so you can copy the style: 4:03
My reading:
12:55
